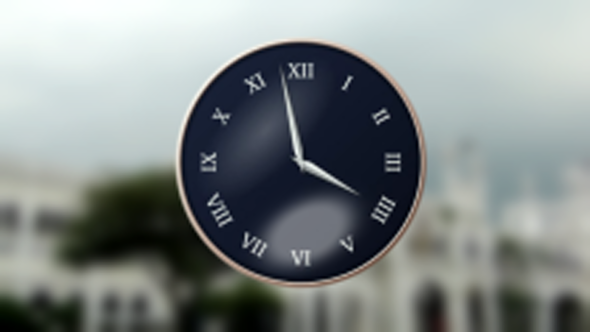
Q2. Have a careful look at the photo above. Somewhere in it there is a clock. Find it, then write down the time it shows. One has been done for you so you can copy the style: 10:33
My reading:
3:58
